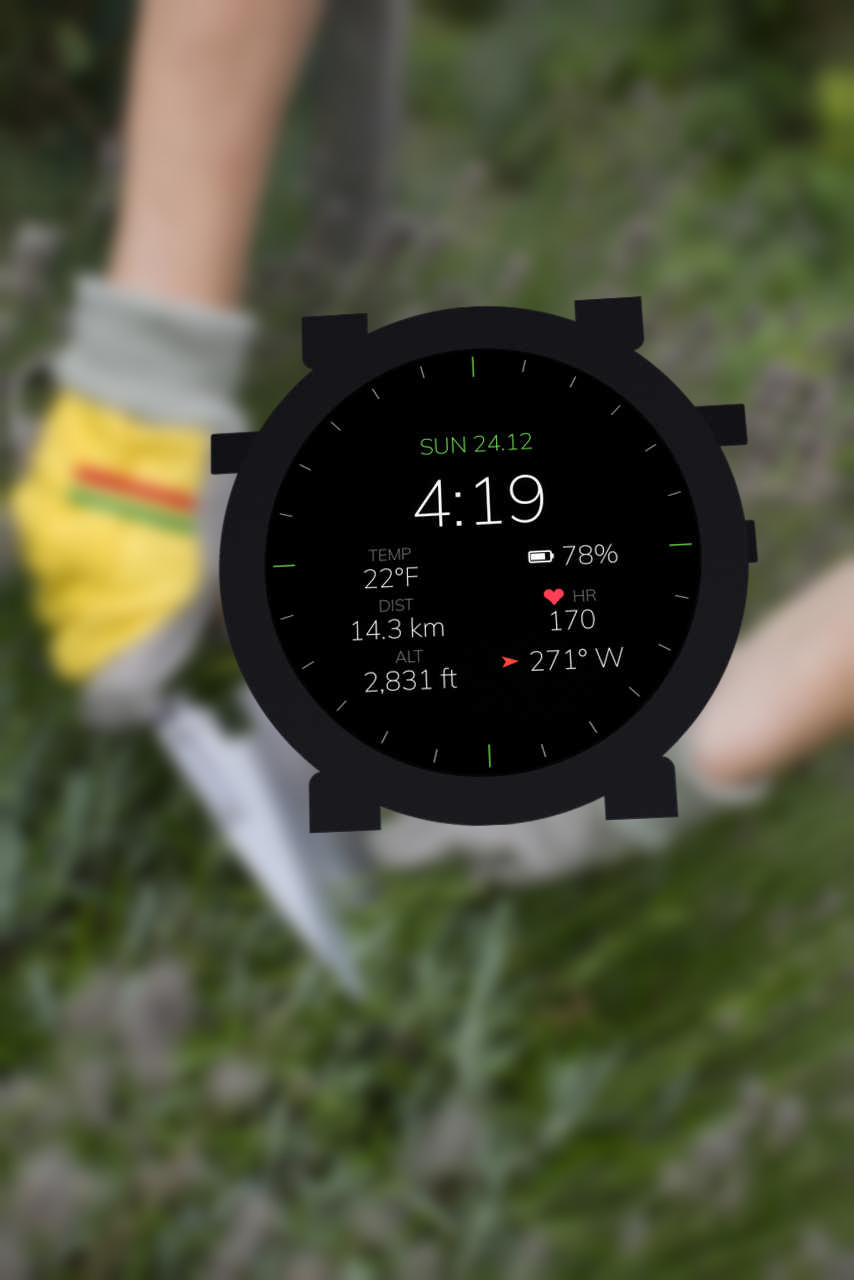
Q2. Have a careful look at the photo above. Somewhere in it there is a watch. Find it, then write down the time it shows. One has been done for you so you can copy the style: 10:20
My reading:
4:19
